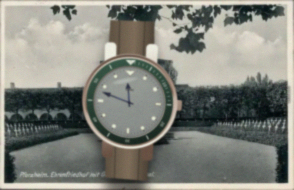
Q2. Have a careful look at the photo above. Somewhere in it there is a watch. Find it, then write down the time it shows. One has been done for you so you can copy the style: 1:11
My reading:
11:48
